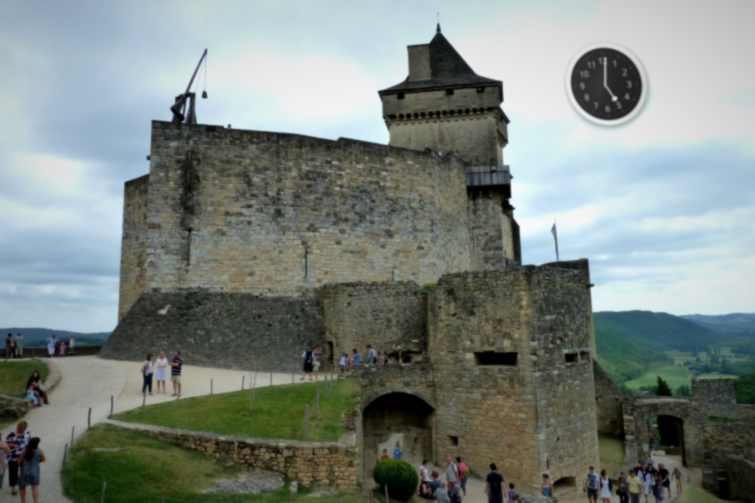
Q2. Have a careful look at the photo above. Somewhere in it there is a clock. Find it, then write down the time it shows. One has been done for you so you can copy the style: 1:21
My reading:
5:01
